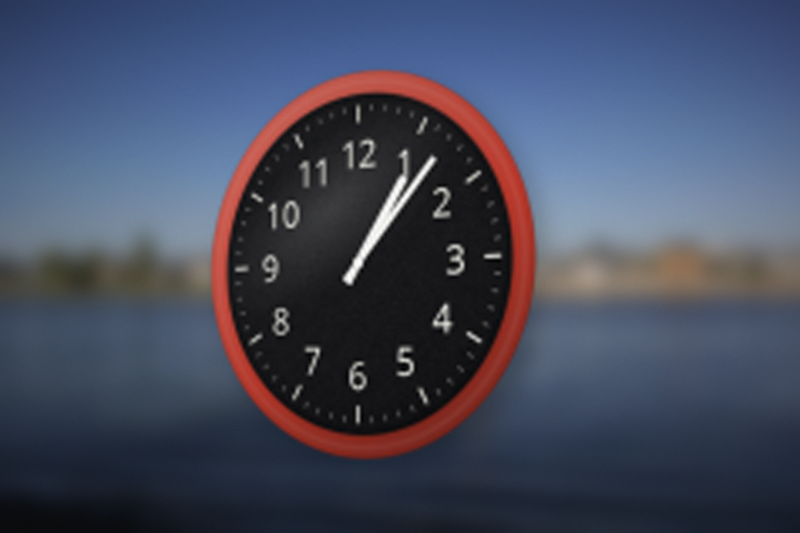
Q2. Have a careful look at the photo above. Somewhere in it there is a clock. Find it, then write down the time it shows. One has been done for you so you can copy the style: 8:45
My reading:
1:07
